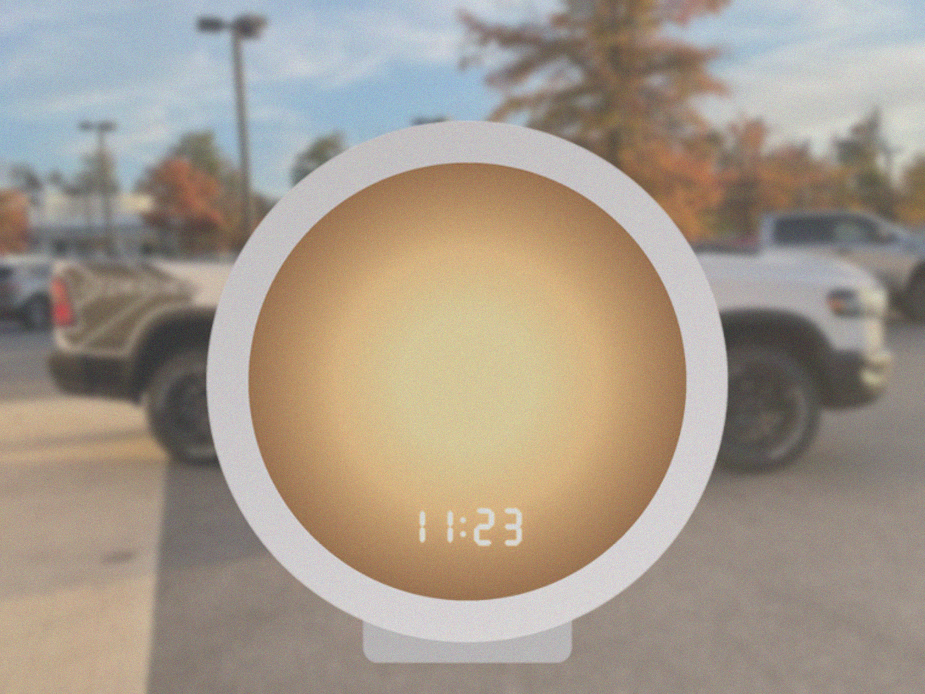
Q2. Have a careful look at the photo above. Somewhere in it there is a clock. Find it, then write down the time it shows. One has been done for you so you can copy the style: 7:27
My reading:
11:23
